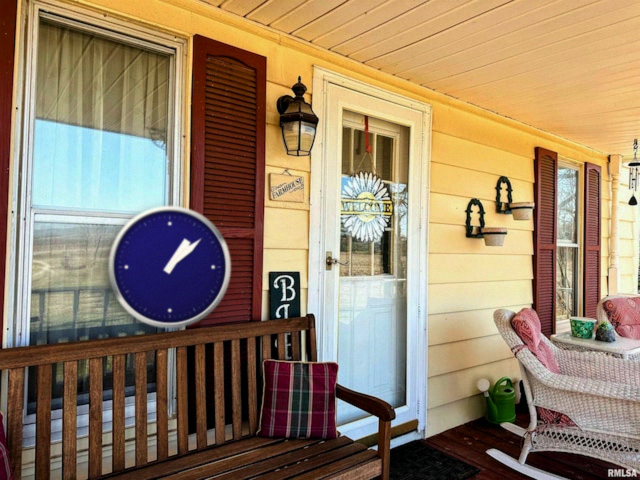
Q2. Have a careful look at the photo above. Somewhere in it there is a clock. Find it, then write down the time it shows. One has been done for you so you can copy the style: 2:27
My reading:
1:08
